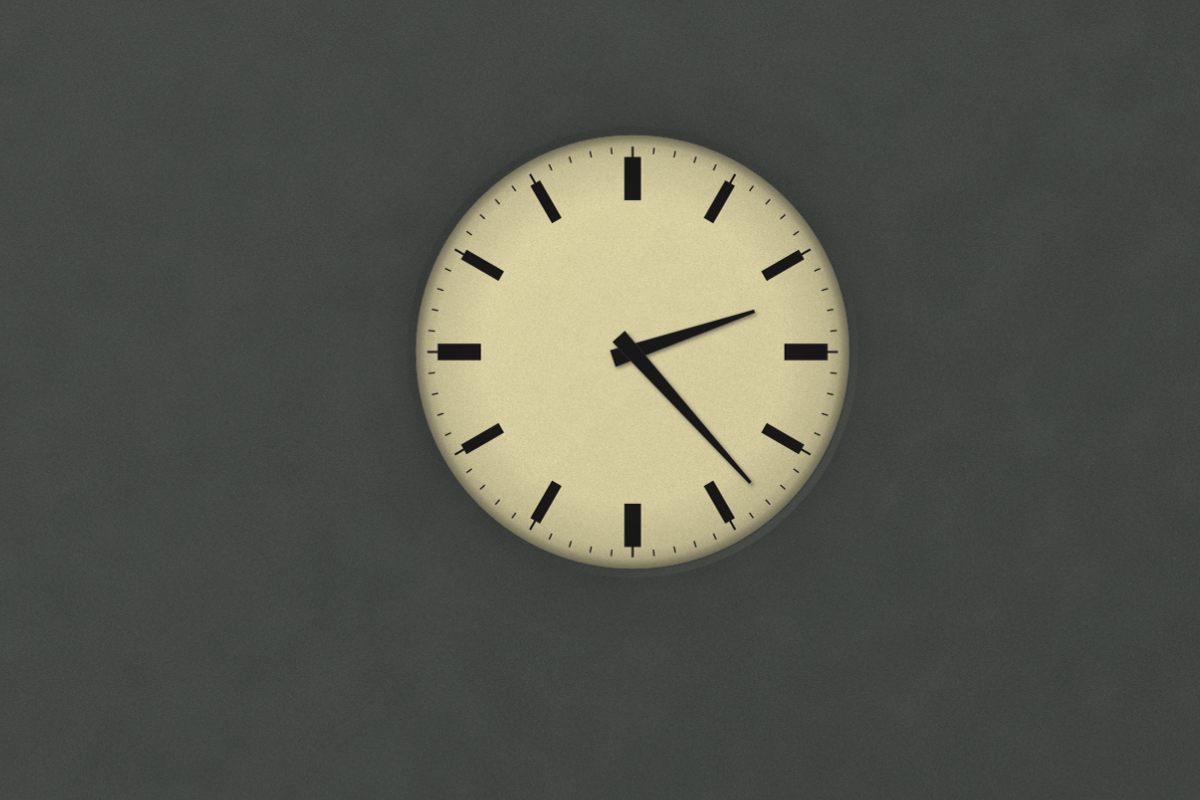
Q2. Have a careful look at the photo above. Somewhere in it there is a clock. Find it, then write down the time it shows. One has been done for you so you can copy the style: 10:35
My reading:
2:23
